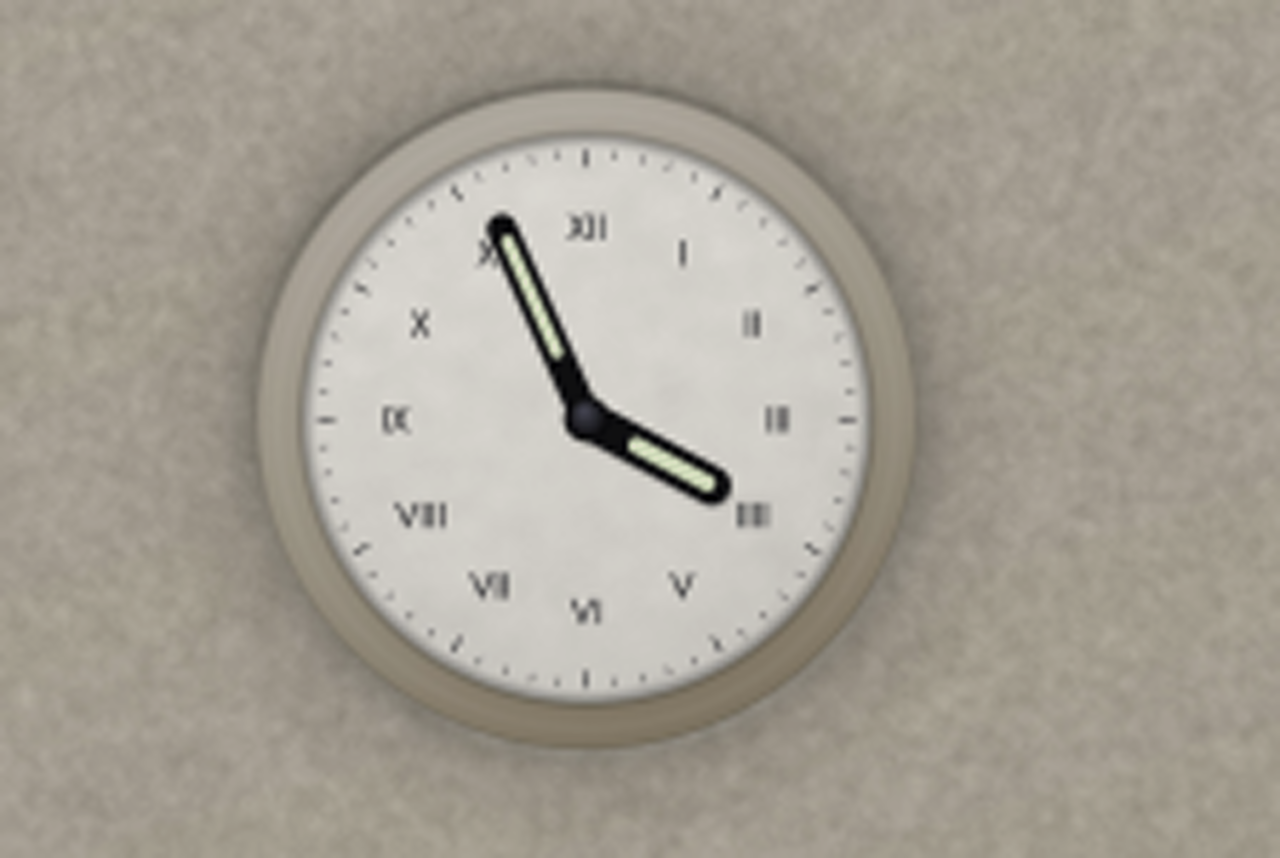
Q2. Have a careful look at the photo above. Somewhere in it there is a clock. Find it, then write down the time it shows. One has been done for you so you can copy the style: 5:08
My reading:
3:56
